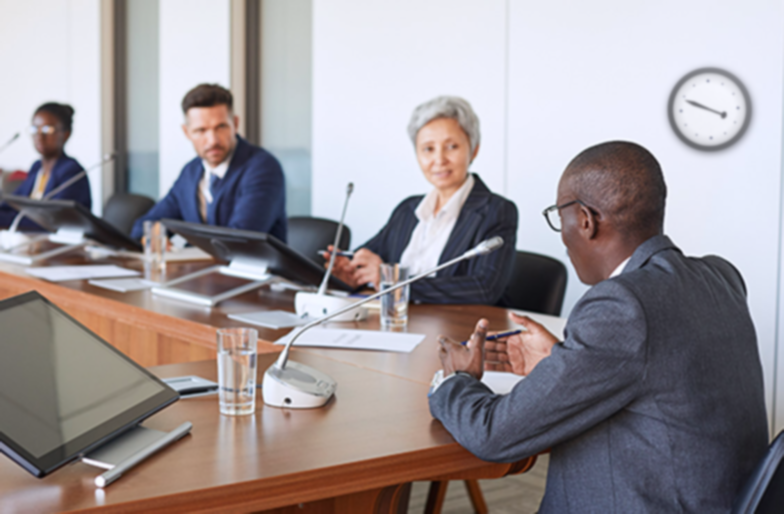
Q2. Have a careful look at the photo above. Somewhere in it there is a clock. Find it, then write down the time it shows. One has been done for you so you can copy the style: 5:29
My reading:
3:49
